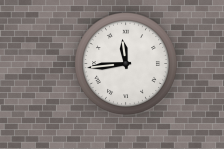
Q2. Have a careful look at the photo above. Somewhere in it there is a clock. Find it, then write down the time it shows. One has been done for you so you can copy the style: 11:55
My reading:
11:44
